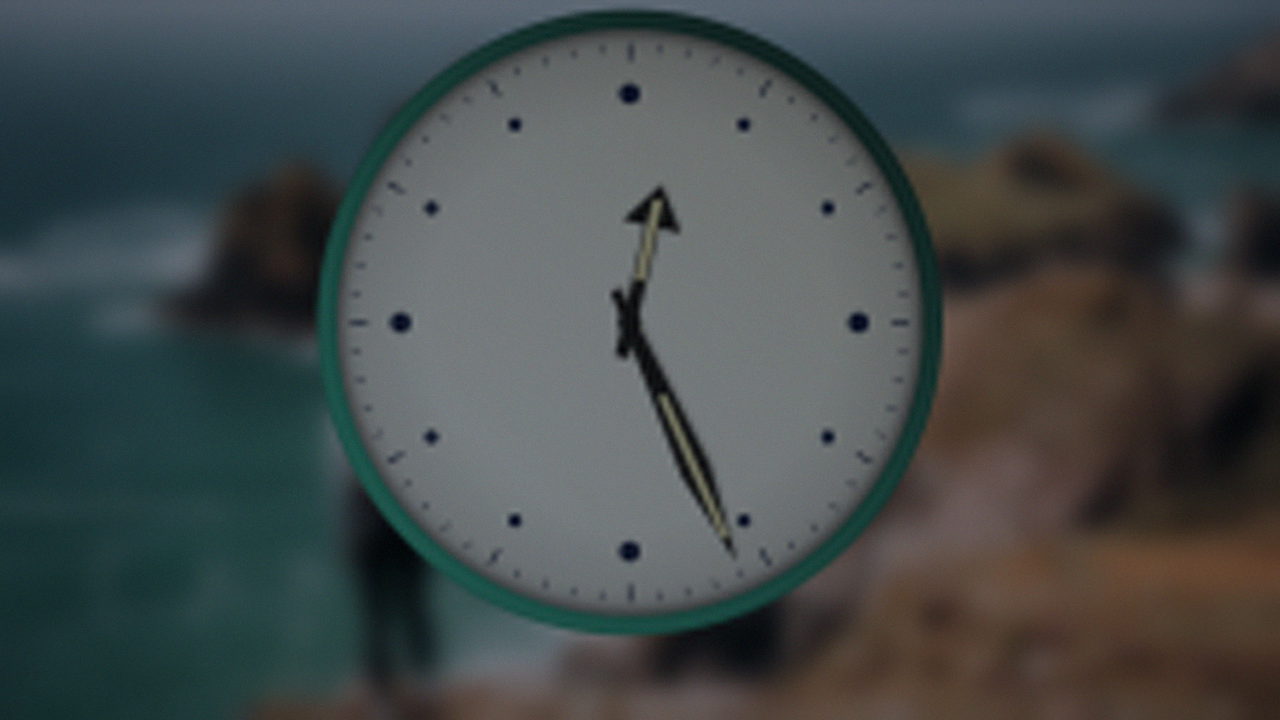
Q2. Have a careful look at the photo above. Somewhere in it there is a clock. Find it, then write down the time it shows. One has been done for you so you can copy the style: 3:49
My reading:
12:26
